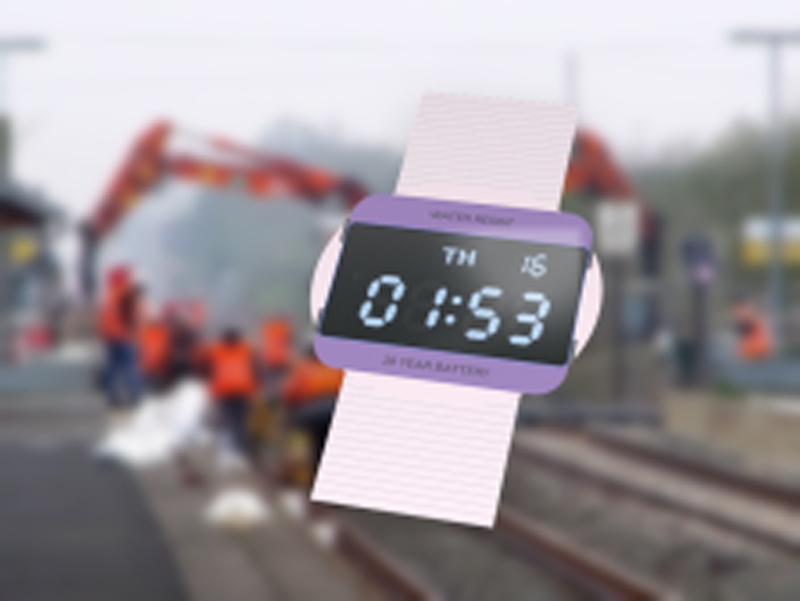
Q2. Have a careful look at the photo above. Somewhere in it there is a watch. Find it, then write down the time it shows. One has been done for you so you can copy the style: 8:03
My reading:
1:53
